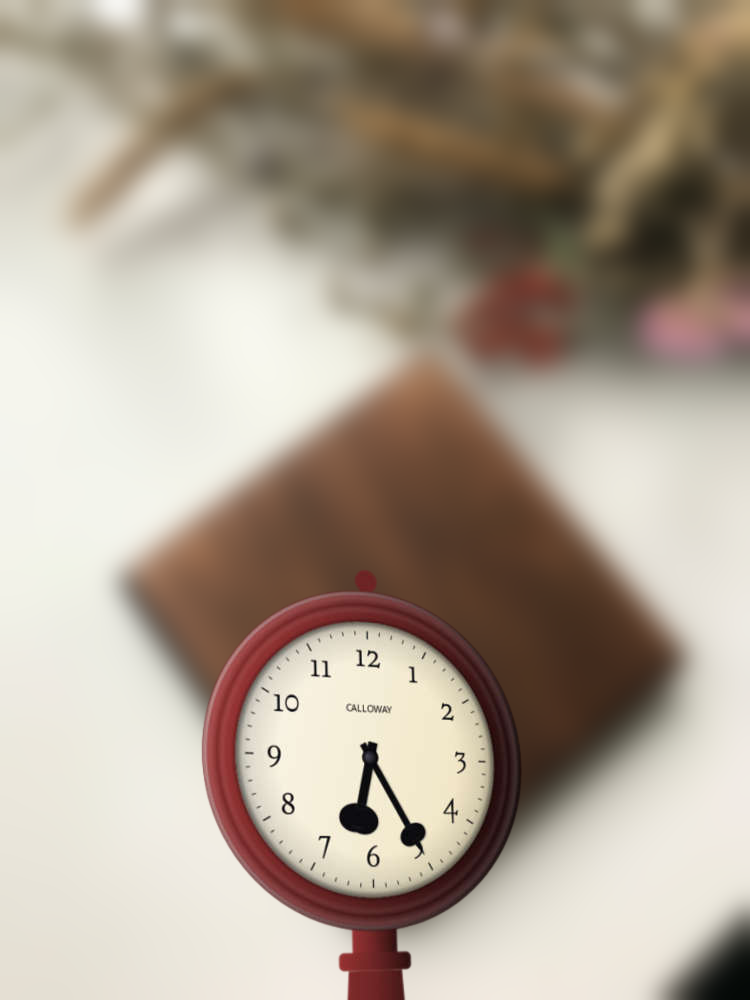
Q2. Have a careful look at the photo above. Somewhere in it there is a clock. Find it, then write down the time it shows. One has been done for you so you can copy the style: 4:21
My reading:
6:25
